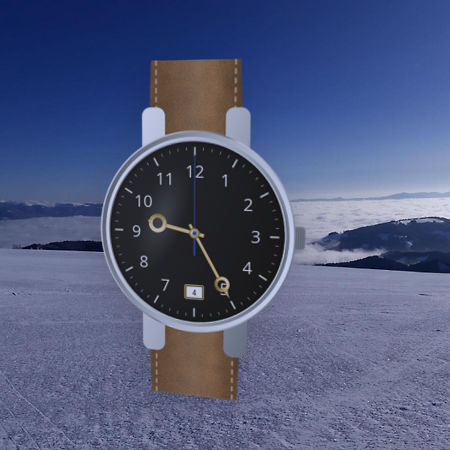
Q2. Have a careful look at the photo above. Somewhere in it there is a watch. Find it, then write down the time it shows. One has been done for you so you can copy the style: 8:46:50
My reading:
9:25:00
